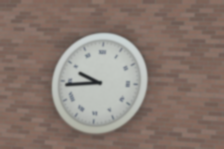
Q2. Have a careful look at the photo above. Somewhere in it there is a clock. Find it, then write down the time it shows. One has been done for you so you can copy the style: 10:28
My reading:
9:44
